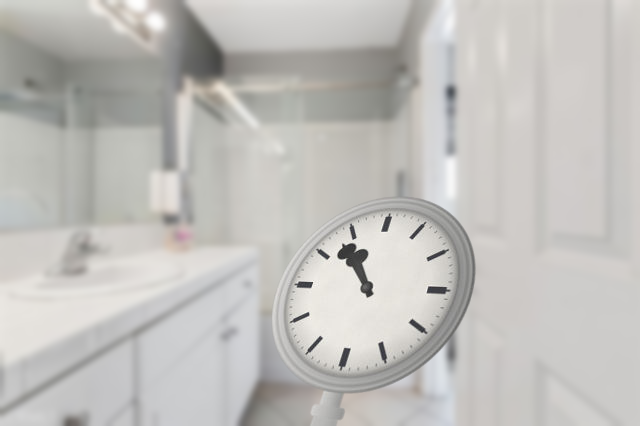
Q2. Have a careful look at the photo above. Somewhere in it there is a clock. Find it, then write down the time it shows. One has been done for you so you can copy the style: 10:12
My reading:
10:53
